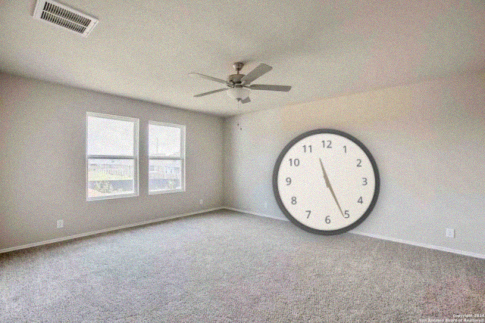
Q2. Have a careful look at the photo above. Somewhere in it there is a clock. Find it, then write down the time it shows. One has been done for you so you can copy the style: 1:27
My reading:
11:26
